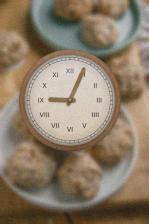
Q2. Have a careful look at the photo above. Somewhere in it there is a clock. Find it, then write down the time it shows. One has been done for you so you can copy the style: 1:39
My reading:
9:04
